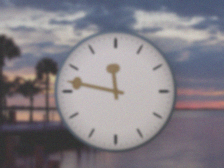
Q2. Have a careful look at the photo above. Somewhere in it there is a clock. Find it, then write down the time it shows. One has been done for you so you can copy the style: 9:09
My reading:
11:47
